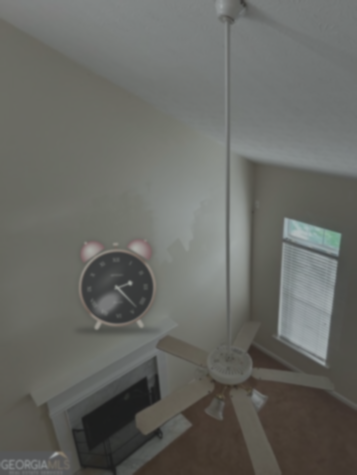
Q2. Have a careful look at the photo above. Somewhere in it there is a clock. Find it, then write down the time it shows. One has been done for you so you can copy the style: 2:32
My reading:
2:23
